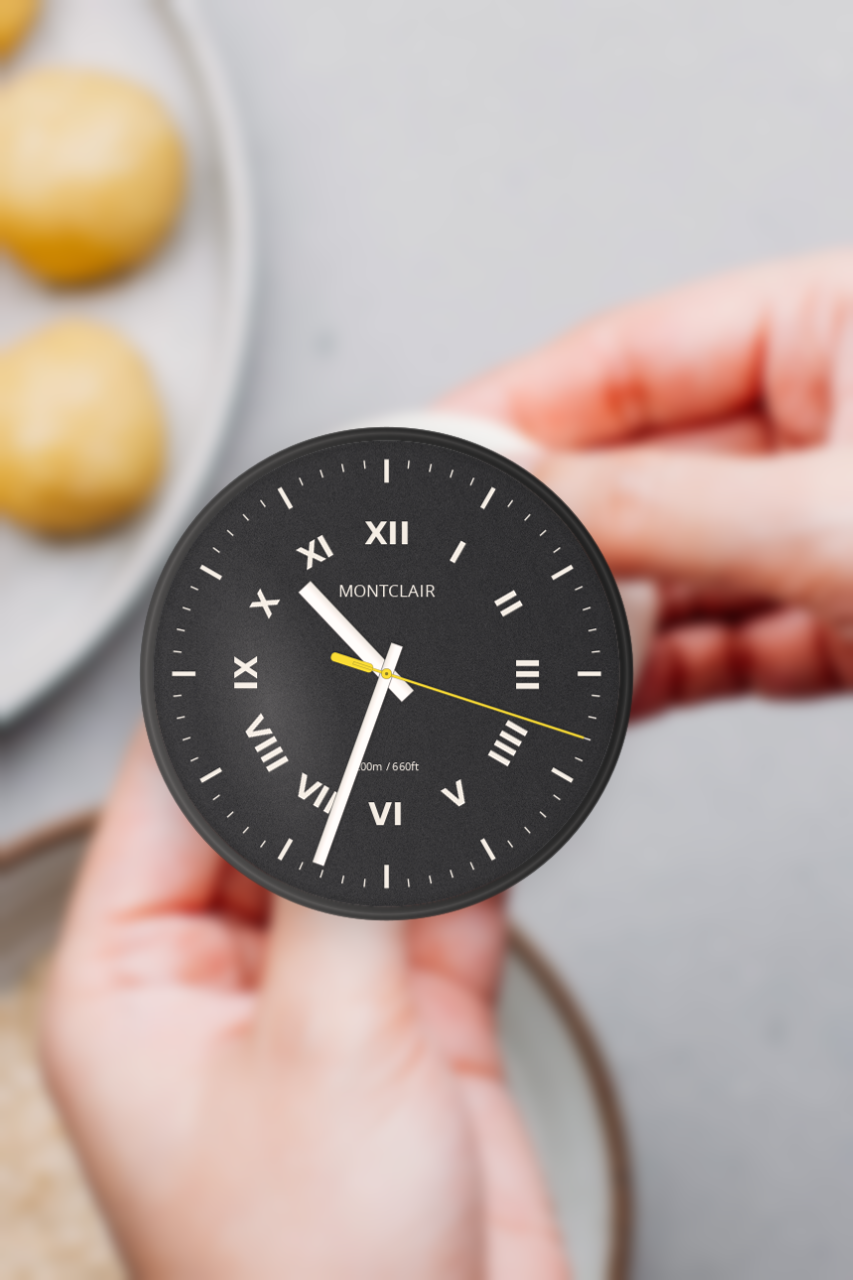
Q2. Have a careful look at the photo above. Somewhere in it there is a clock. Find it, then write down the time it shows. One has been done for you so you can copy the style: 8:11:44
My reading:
10:33:18
